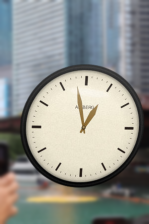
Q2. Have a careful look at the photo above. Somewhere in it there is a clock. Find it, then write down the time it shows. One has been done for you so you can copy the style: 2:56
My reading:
12:58
